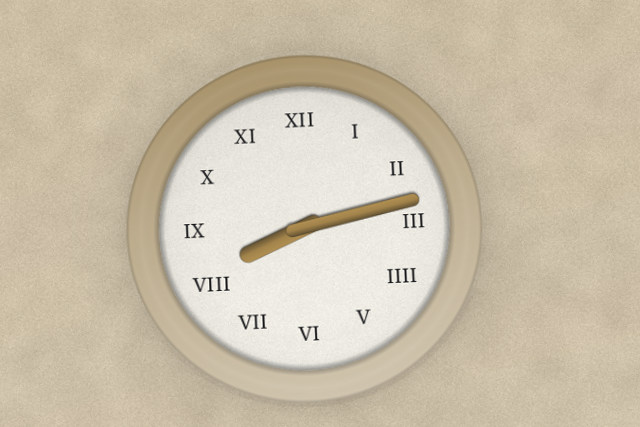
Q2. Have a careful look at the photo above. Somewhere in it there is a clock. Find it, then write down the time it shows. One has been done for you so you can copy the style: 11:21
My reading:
8:13
